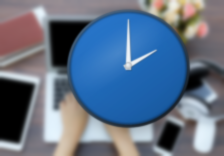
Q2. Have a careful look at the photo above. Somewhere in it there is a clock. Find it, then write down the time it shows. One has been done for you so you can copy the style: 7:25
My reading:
2:00
